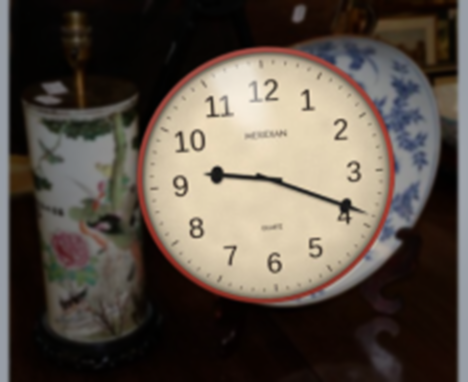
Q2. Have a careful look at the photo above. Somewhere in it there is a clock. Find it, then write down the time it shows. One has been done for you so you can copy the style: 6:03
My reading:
9:19
